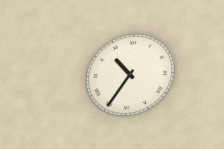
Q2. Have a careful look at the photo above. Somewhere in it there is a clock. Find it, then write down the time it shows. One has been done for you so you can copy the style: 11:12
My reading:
10:35
